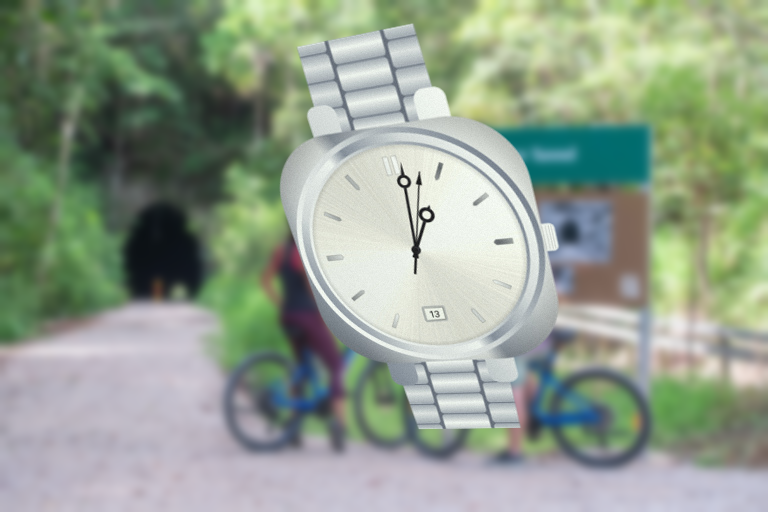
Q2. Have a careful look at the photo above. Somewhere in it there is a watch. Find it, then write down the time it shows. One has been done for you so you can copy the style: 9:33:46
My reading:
1:01:03
